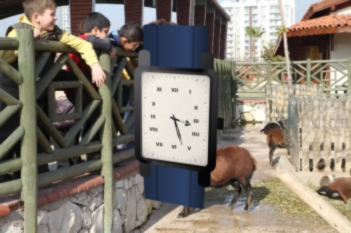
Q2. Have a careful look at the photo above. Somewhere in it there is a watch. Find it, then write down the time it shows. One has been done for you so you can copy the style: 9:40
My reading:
3:27
